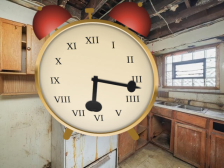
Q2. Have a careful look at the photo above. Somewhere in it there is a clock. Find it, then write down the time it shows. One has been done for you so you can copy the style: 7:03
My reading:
6:17
